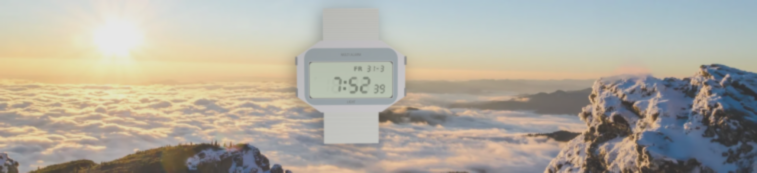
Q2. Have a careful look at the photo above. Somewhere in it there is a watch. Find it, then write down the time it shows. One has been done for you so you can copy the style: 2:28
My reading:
7:52
